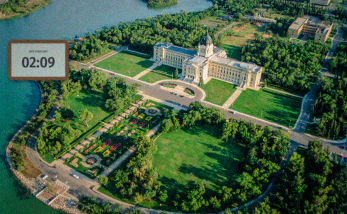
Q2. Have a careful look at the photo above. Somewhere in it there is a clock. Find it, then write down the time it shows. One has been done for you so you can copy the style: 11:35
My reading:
2:09
